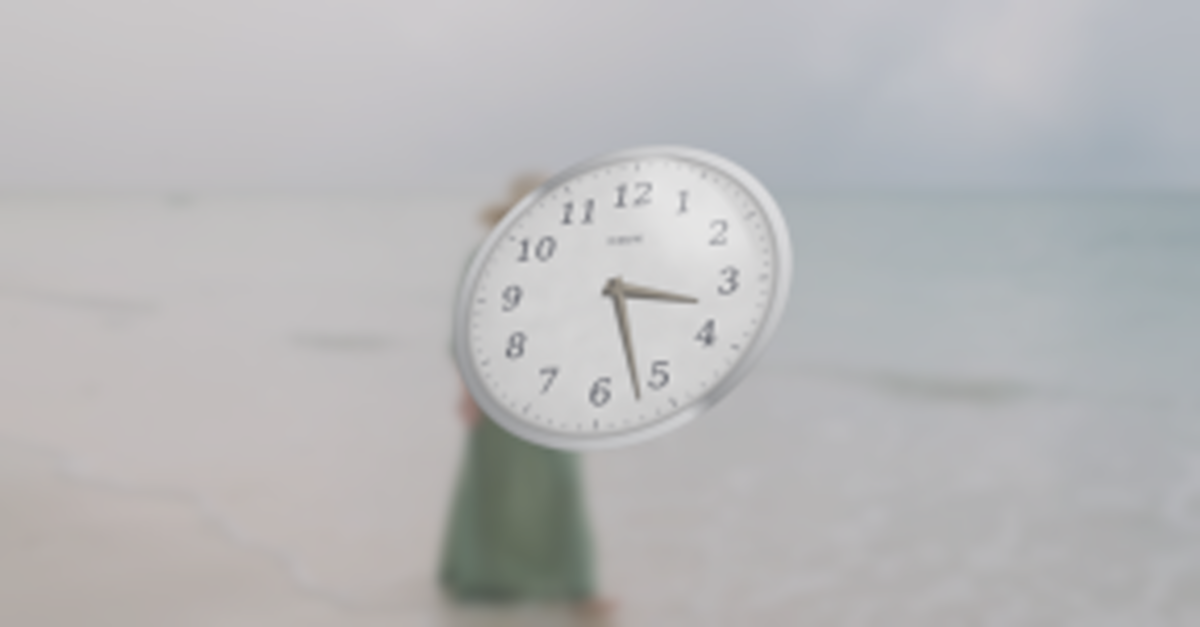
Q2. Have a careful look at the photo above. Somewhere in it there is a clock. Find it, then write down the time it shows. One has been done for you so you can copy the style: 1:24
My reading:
3:27
